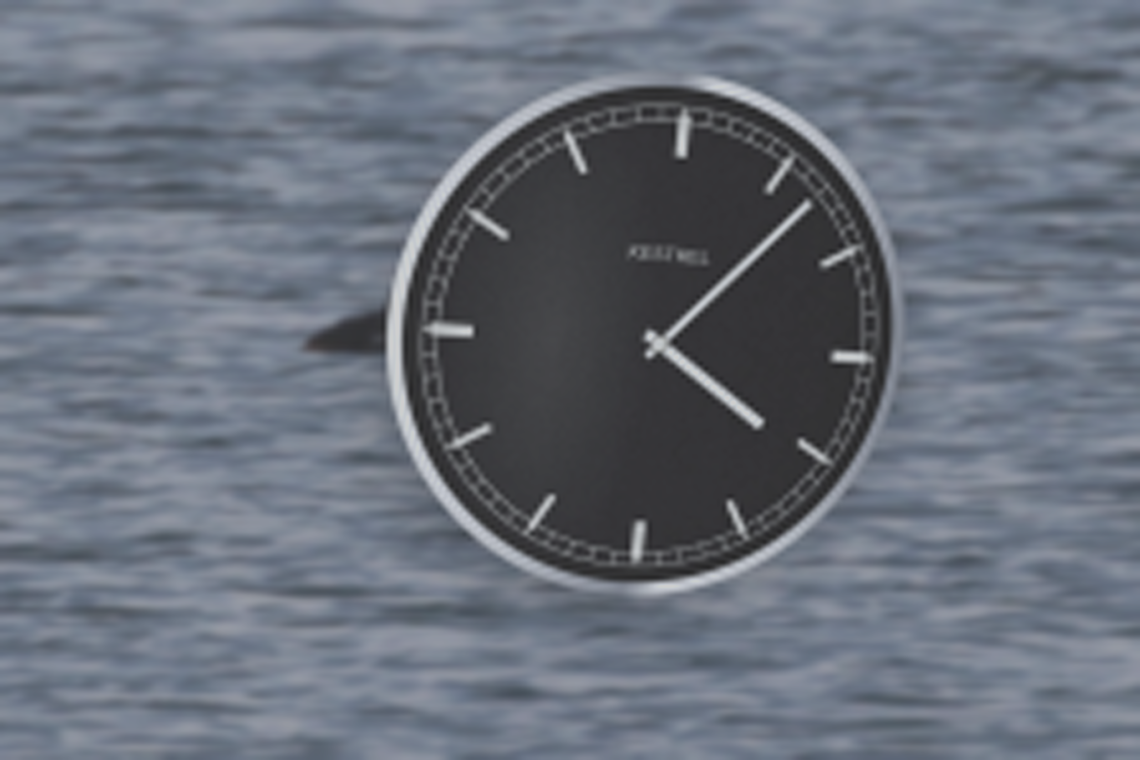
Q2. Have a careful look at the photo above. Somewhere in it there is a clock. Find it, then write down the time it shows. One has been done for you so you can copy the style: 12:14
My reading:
4:07
